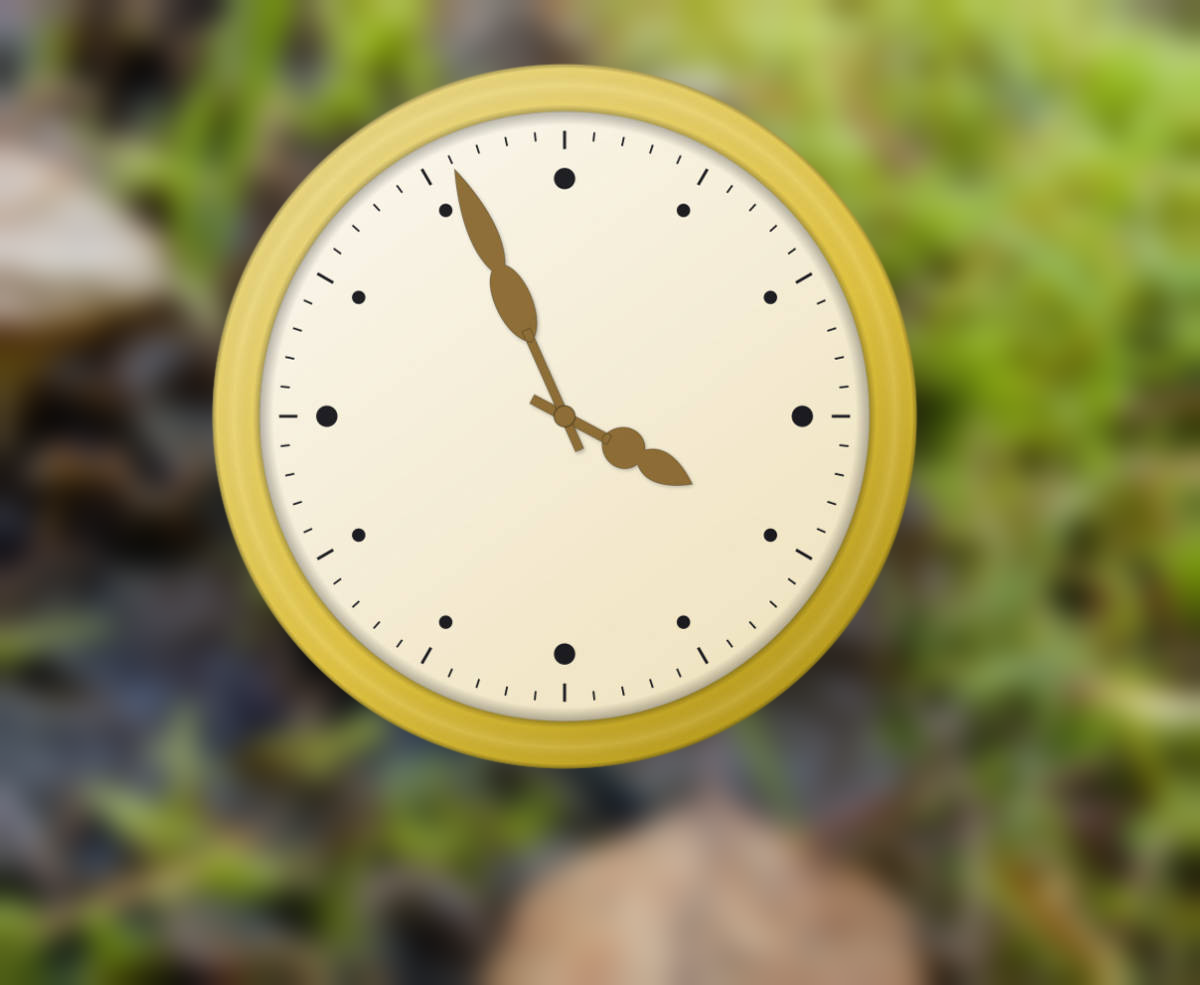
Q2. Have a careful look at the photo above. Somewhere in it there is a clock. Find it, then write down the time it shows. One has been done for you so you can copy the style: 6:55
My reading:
3:56
